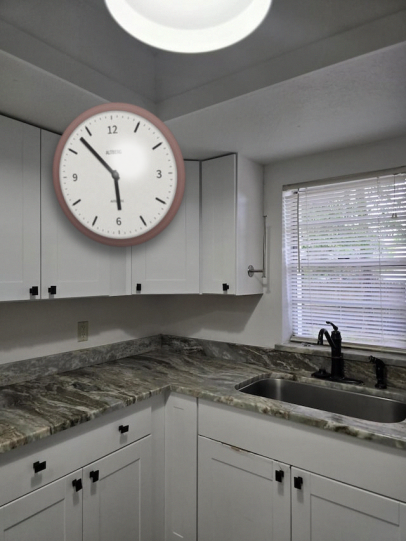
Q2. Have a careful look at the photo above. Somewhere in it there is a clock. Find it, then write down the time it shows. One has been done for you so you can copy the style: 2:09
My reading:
5:53
